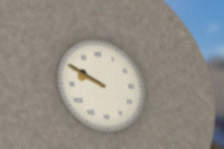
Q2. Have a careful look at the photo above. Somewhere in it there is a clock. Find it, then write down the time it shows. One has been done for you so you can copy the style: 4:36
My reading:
9:50
